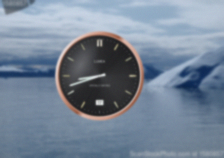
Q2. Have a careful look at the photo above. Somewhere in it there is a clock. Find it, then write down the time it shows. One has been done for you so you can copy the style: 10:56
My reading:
8:42
